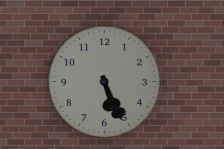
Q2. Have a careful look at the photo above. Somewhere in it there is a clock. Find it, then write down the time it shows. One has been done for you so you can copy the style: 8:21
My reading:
5:26
